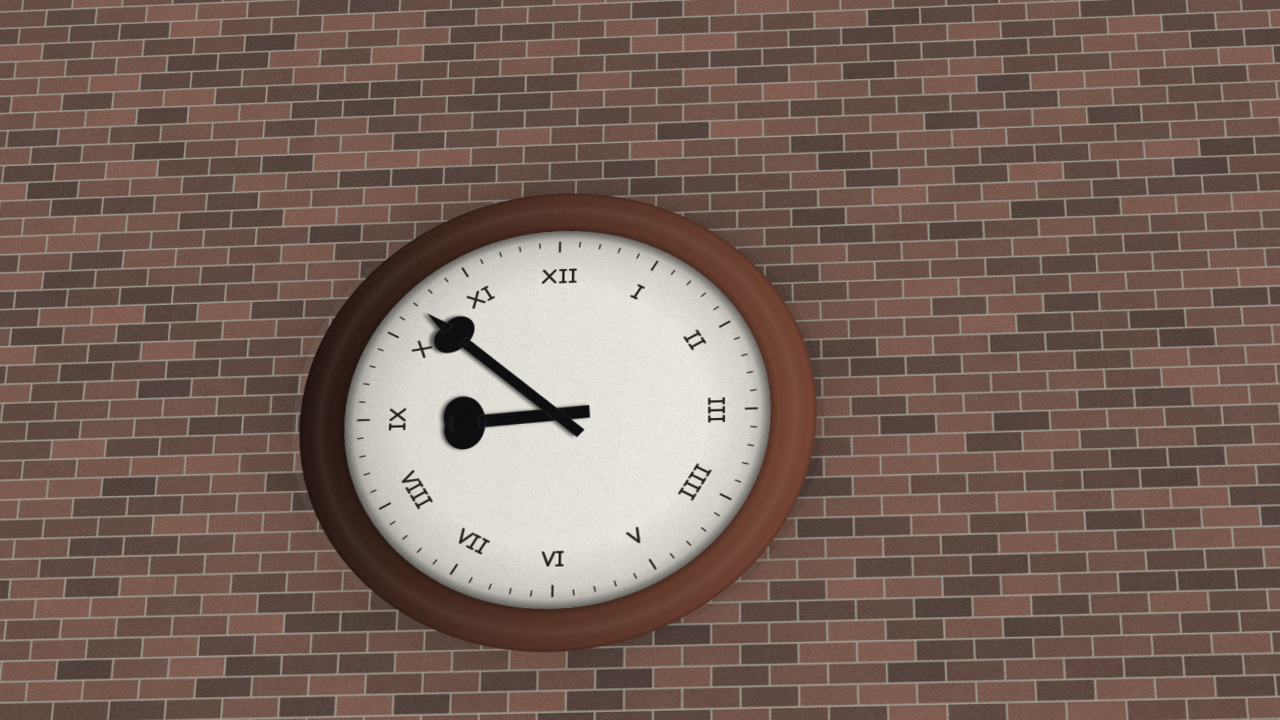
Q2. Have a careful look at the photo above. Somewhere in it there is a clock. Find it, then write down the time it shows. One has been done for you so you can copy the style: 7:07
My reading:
8:52
